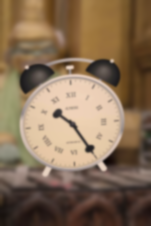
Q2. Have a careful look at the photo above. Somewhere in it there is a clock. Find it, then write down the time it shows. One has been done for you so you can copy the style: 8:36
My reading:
10:25
